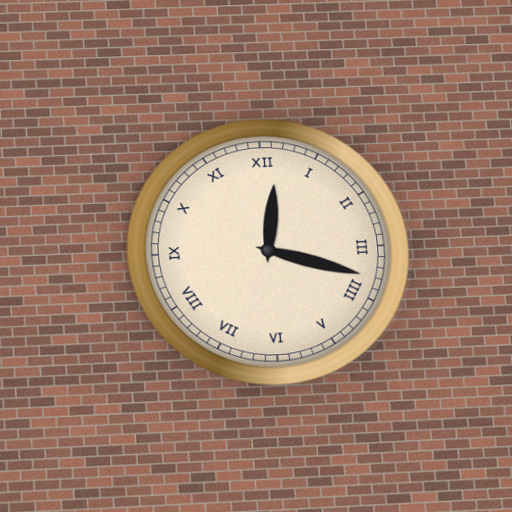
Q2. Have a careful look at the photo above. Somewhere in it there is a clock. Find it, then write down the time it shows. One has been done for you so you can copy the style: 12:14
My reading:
12:18
